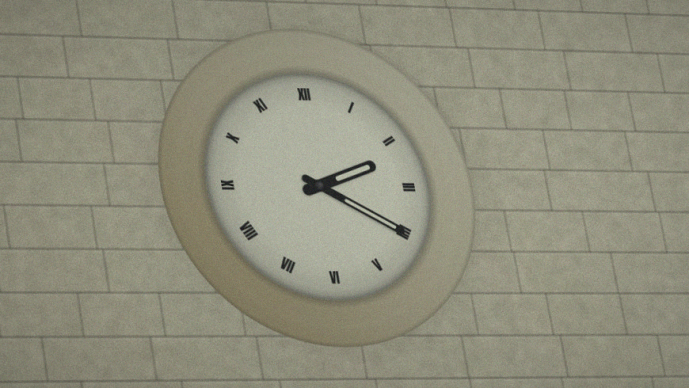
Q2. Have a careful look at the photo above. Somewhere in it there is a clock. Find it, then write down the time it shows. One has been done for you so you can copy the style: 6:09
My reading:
2:20
